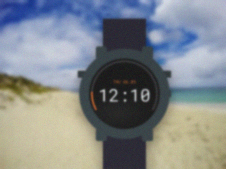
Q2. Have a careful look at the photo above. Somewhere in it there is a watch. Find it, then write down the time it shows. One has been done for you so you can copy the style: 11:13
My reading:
12:10
